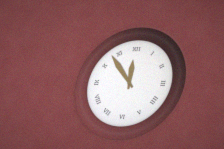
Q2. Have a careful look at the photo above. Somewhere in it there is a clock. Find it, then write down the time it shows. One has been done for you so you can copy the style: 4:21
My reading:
11:53
